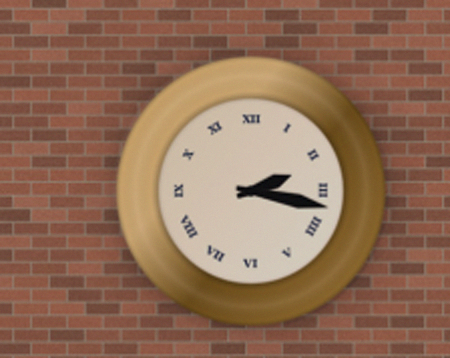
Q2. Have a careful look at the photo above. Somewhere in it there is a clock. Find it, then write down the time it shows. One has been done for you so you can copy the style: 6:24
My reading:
2:17
